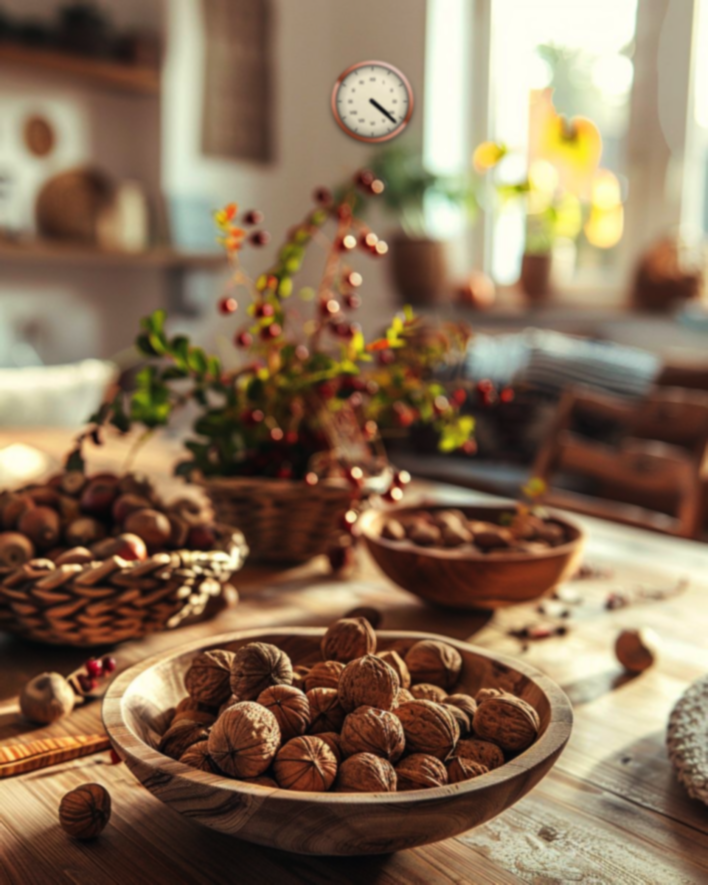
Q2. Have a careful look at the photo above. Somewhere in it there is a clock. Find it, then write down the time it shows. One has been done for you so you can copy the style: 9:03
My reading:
4:22
